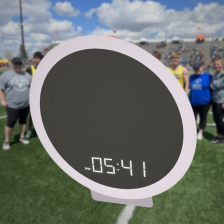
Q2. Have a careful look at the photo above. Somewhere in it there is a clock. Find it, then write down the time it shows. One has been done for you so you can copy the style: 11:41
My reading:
5:41
